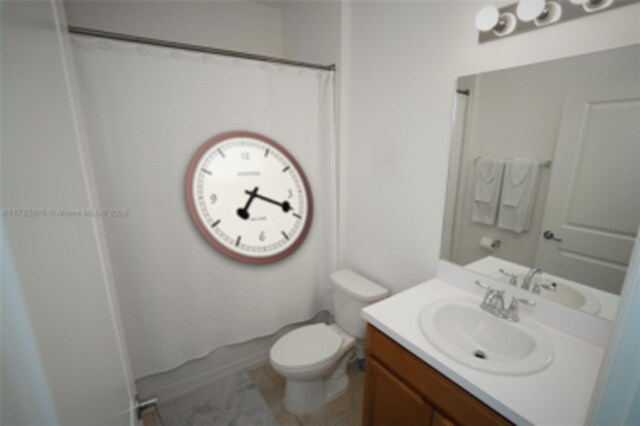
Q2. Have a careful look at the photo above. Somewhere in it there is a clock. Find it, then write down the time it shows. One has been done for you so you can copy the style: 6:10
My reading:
7:19
